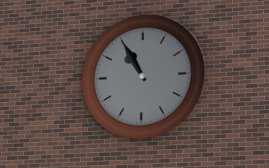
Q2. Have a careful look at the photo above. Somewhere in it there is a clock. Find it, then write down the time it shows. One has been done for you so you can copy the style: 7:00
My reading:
10:55
